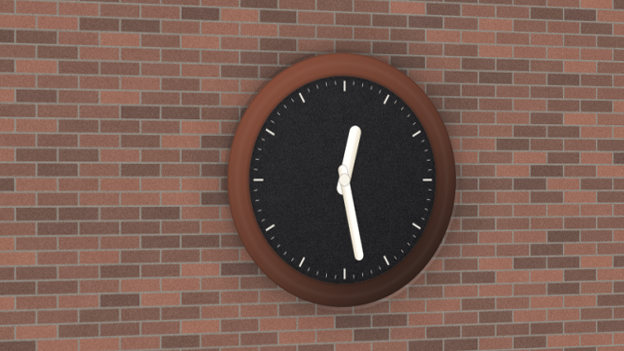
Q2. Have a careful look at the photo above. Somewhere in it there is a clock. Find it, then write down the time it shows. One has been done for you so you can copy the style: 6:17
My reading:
12:28
